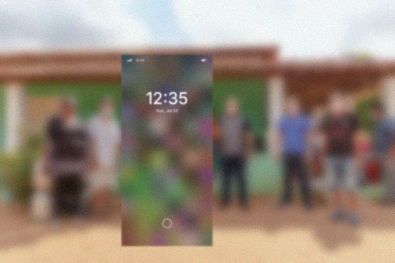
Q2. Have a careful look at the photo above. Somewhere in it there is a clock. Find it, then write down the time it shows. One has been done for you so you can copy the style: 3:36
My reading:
12:35
